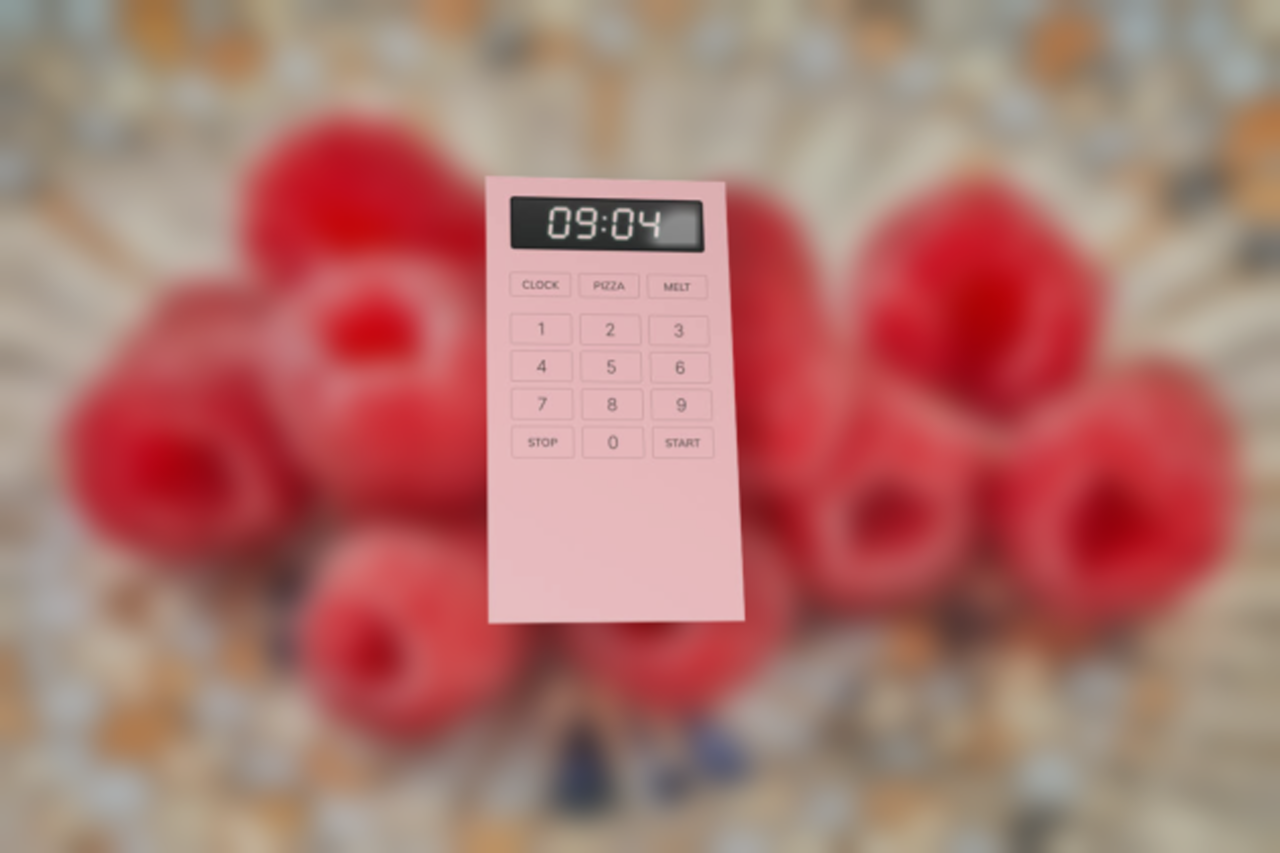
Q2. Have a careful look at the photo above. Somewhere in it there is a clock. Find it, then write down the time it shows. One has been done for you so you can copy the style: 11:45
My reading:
9:04
